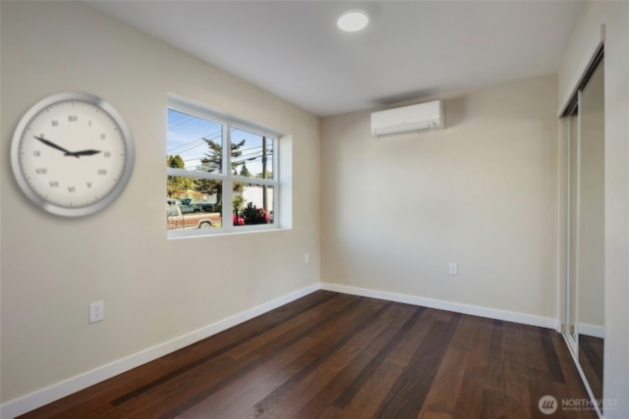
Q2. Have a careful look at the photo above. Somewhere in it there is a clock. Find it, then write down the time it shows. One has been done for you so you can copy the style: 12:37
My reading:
2:49
